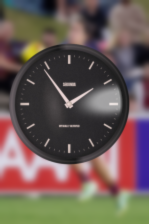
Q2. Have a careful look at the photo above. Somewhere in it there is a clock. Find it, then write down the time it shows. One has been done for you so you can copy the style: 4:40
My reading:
1:54
